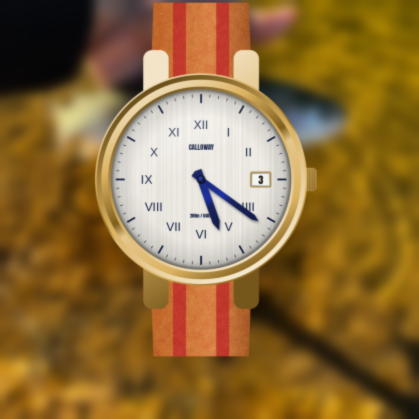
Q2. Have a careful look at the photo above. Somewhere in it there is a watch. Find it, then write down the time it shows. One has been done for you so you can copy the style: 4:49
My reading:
5:21
